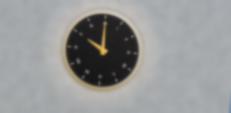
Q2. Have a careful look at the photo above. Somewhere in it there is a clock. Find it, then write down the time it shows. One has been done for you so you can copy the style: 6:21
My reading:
10:00
